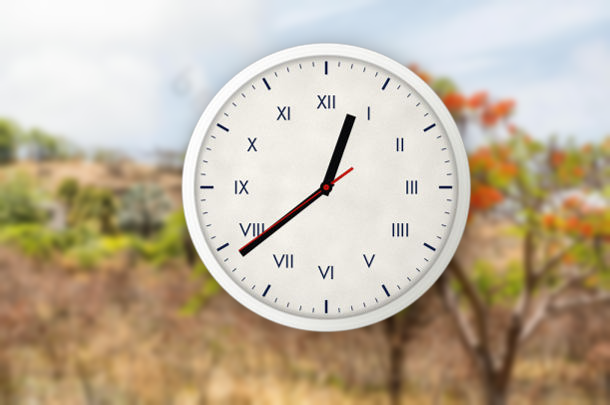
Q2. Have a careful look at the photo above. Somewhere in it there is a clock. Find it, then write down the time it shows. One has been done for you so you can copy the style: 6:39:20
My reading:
12:38:39
